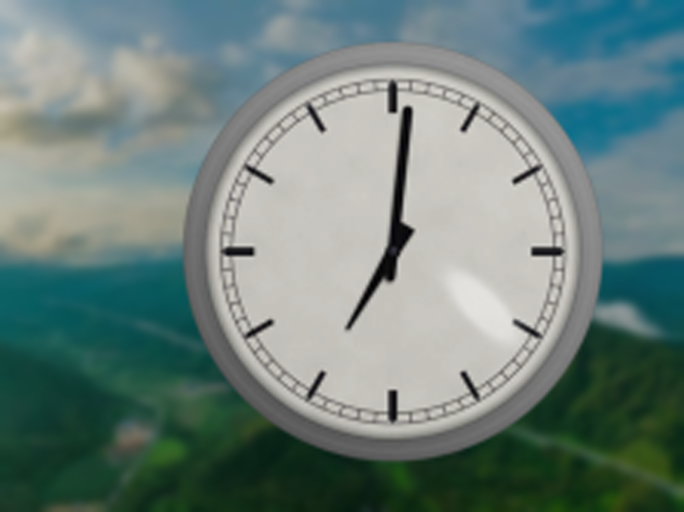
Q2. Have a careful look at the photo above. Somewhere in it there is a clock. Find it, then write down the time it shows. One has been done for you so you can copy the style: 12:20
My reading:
7:01
